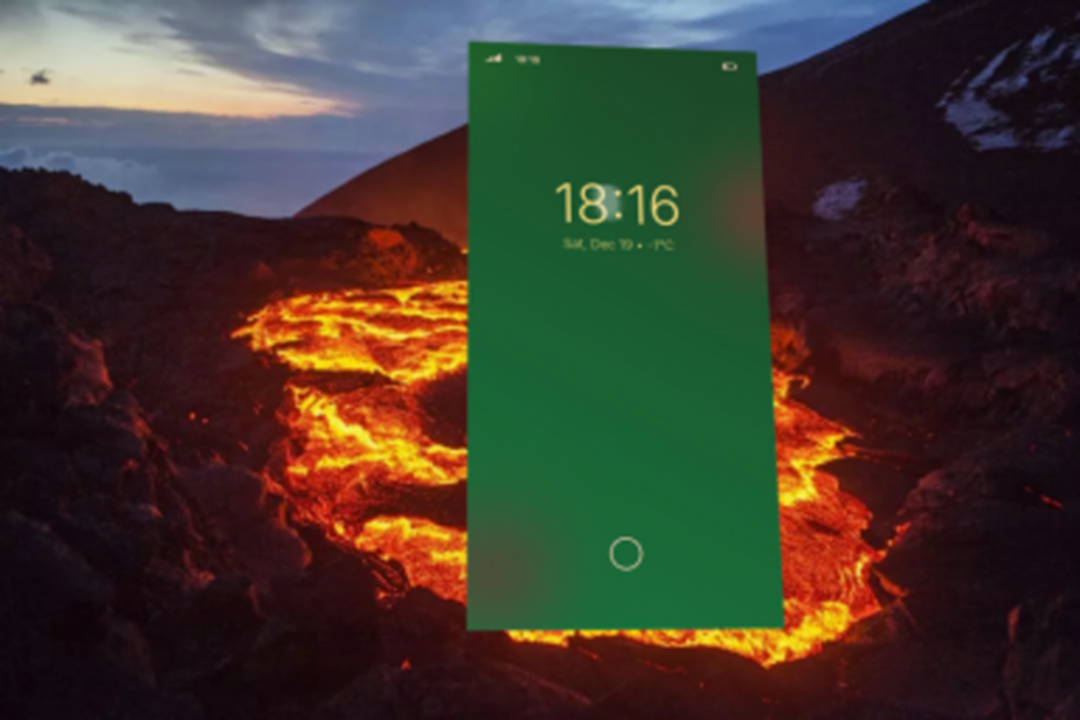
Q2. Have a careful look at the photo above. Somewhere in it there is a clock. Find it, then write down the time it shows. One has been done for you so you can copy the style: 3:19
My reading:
18:16
